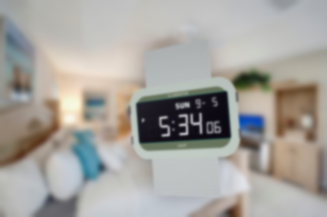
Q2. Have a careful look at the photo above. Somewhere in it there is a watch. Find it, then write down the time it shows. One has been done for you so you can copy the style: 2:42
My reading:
5:34
